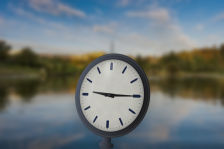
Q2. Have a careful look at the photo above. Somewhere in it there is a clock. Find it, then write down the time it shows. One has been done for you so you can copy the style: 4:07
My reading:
9:15
